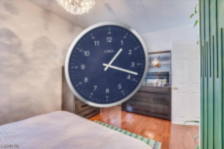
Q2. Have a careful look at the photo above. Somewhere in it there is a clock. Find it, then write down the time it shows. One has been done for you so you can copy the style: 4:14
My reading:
1:18
